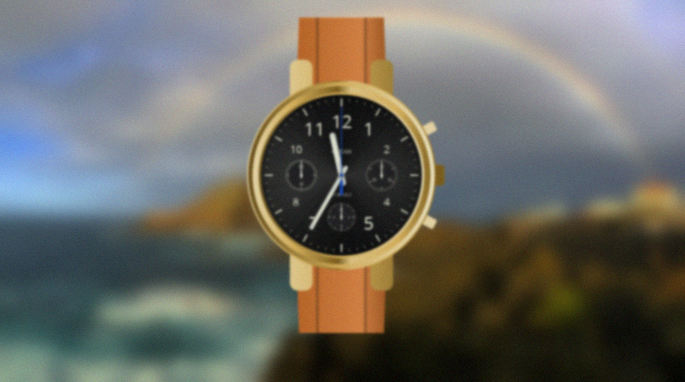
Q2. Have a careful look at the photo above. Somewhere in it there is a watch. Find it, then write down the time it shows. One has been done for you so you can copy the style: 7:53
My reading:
11:35
